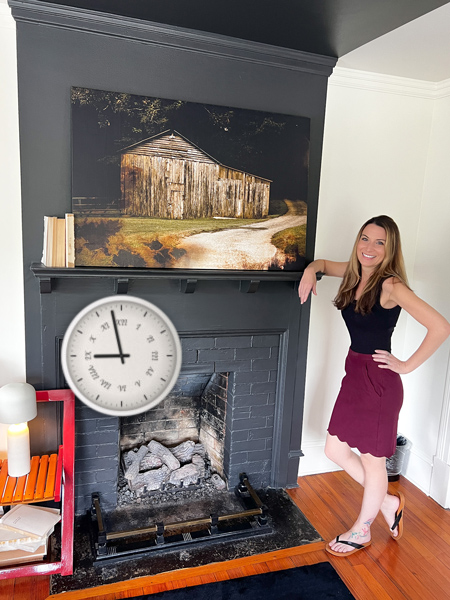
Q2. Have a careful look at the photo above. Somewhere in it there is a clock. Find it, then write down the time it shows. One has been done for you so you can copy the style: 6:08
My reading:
8:58
